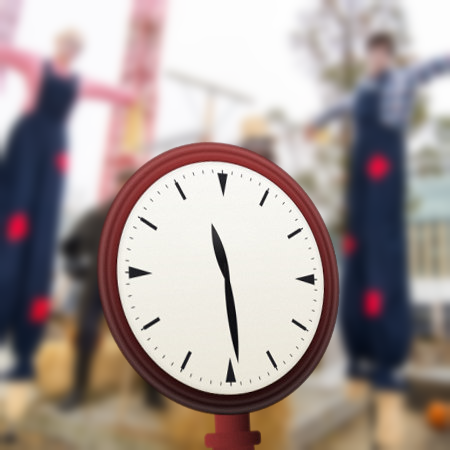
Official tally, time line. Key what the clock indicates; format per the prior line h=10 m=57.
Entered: h=11 m=29
